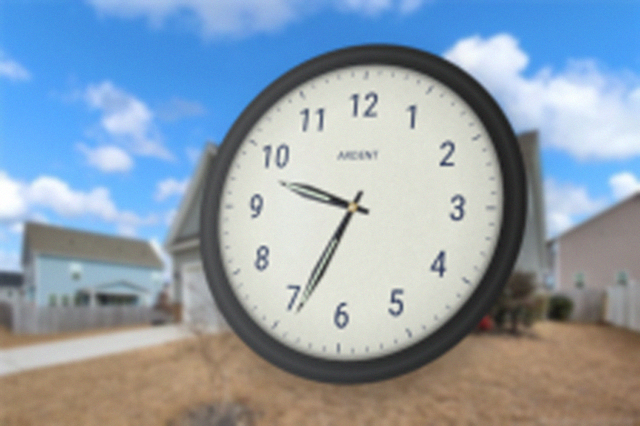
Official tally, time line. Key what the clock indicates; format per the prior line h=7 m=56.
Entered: h=9 m=34
